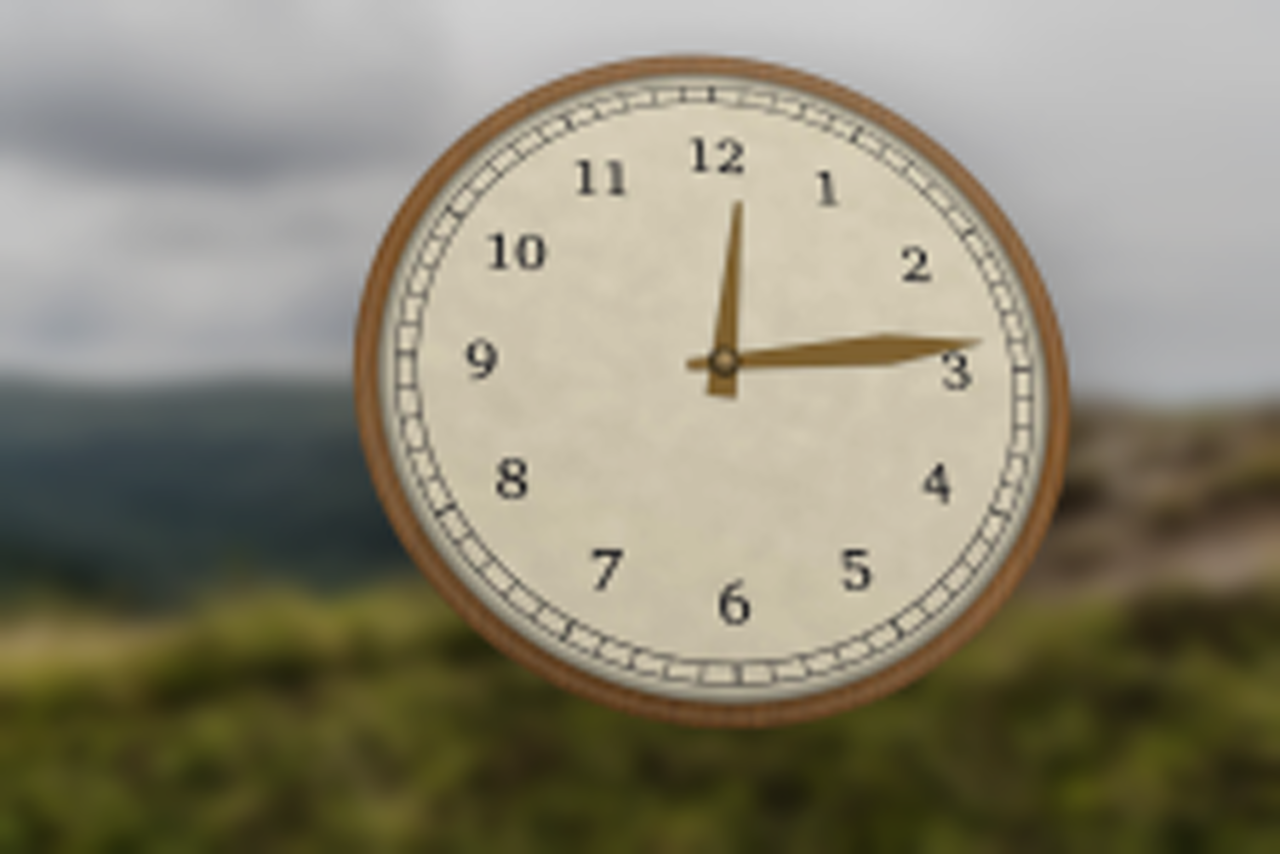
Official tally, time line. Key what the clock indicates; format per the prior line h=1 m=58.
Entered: h=12 m=14
